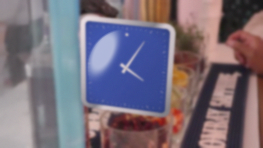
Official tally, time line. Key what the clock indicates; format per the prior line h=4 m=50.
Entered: h=4 m=5
